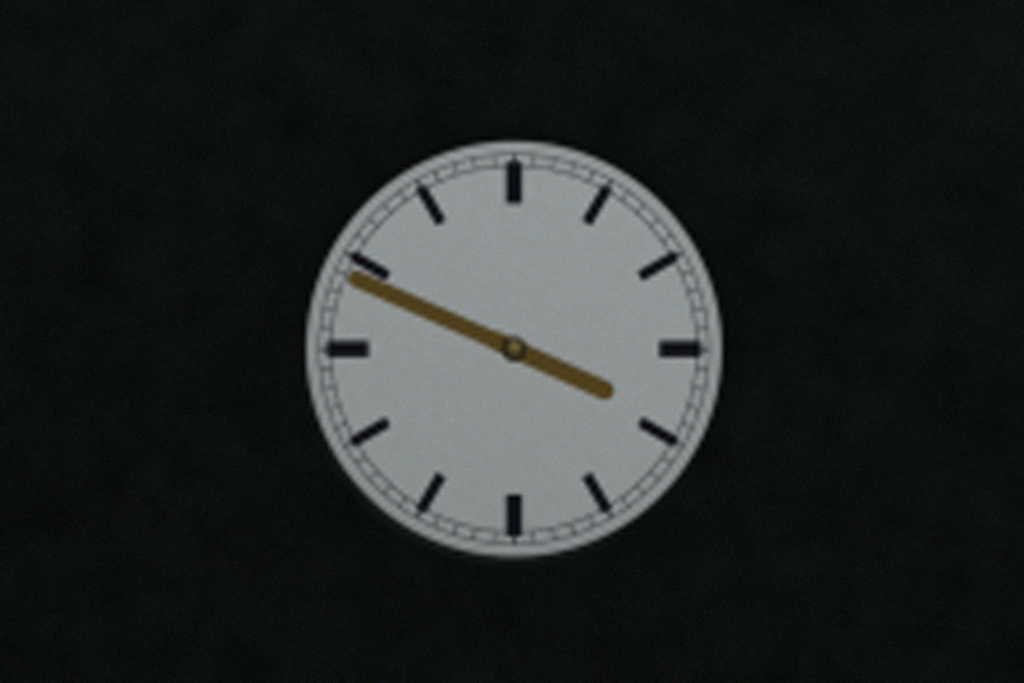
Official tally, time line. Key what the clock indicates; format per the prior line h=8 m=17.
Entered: h=3 m=49
